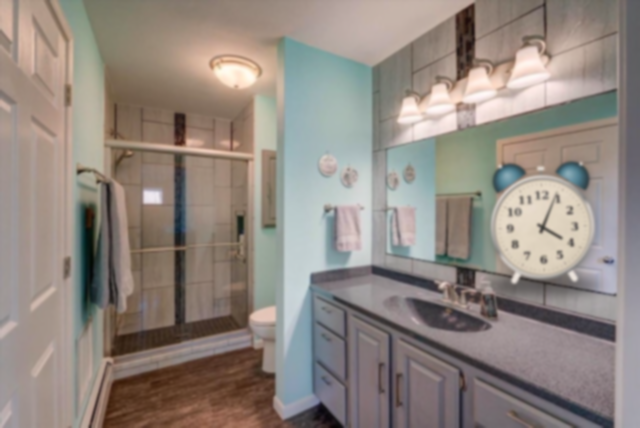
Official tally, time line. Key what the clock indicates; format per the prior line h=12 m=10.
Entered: h=4 m=4
